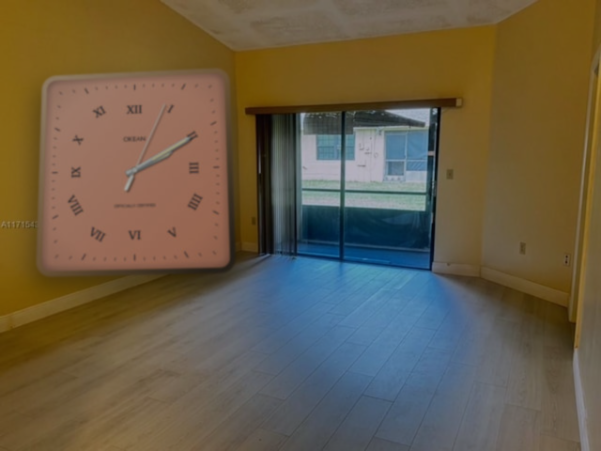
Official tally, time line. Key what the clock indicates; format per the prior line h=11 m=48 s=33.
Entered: h=2 m=10 s=4
